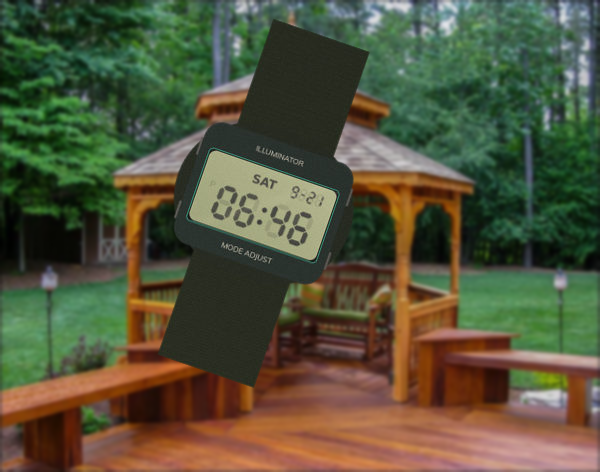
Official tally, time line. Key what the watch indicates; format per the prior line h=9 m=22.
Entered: h=6 m=46
